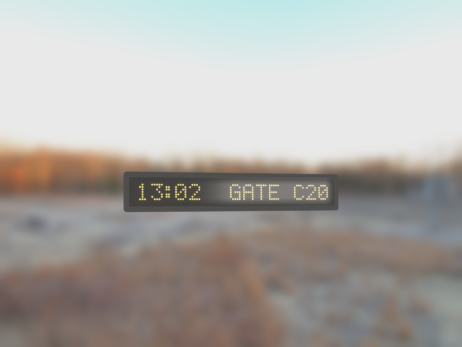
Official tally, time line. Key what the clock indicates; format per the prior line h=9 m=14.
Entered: h=13 m=2
